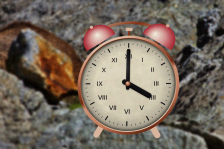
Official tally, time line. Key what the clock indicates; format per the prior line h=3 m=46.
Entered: h=4 m=0
